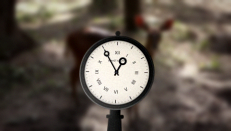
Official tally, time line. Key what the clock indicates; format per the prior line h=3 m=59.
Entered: h=12 m=55
